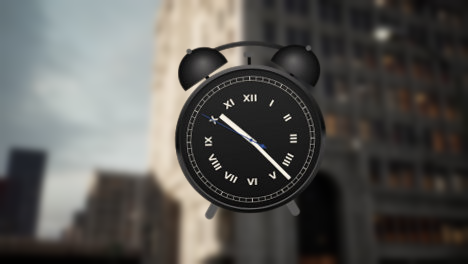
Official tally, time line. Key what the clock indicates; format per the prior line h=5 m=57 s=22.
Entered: h=10 m=22 s=50
